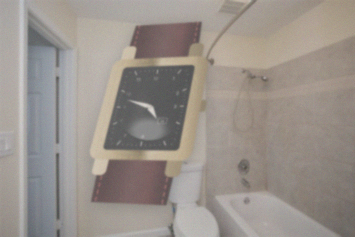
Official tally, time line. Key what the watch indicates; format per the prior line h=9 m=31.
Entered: h=4 m=48
